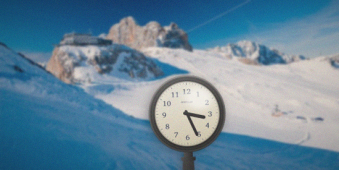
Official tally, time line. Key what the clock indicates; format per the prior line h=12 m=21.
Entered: h=3 m=26
